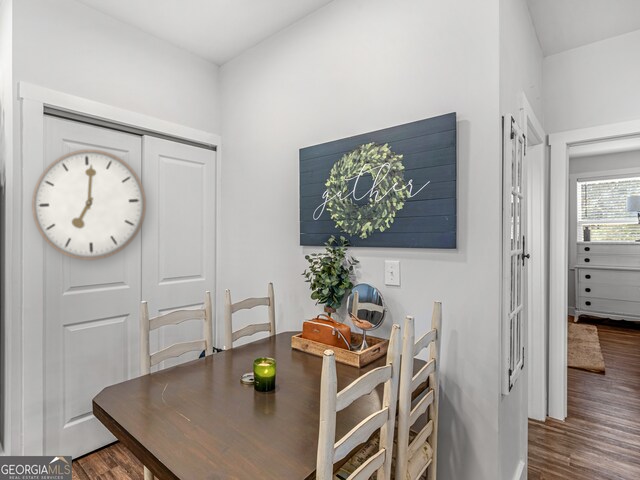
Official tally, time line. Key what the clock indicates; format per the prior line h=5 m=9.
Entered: h=7 m=1
